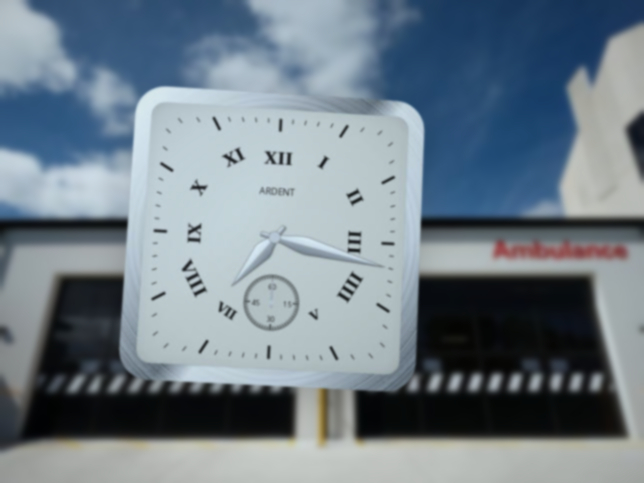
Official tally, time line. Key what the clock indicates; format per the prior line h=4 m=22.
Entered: h=7 m=17
